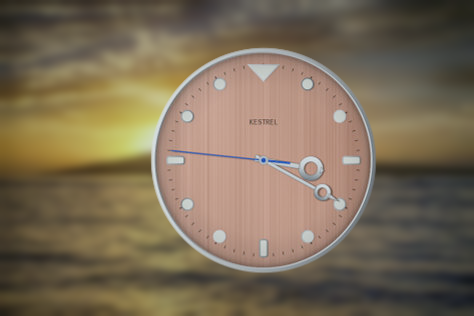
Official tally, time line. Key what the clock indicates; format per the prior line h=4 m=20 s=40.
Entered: h=3 m=19 s=46
